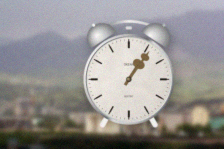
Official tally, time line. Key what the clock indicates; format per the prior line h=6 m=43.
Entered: h=1 m=6
